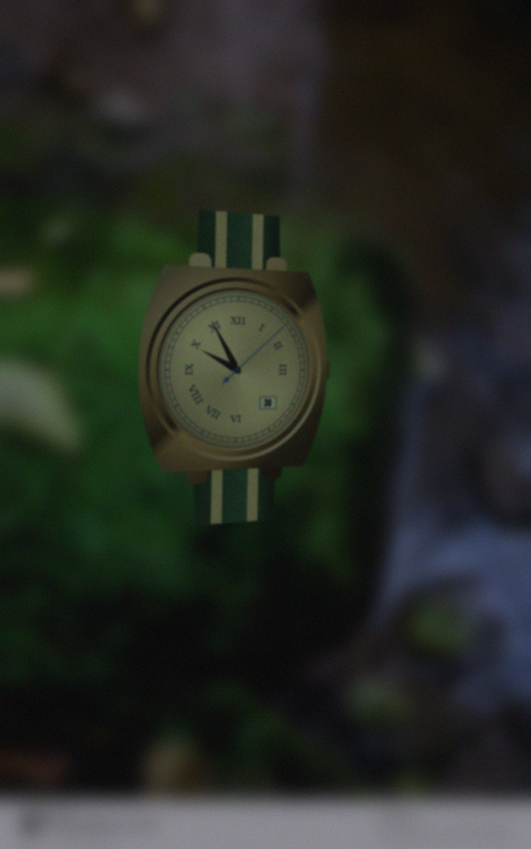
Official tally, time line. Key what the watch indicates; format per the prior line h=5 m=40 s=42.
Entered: h=9 m=55 s=8
